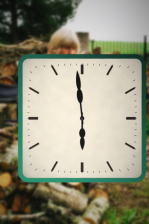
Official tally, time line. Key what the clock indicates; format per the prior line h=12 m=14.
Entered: h=5 m=59
